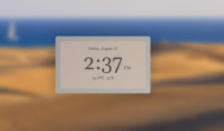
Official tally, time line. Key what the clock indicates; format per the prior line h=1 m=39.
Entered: h=2 m=37
